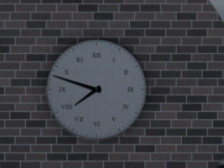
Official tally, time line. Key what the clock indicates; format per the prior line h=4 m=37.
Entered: h=7 m=48
